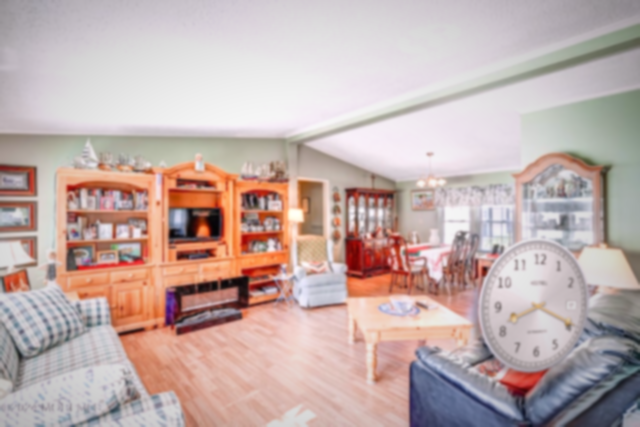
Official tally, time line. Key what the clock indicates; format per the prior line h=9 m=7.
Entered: h=8 m=19
